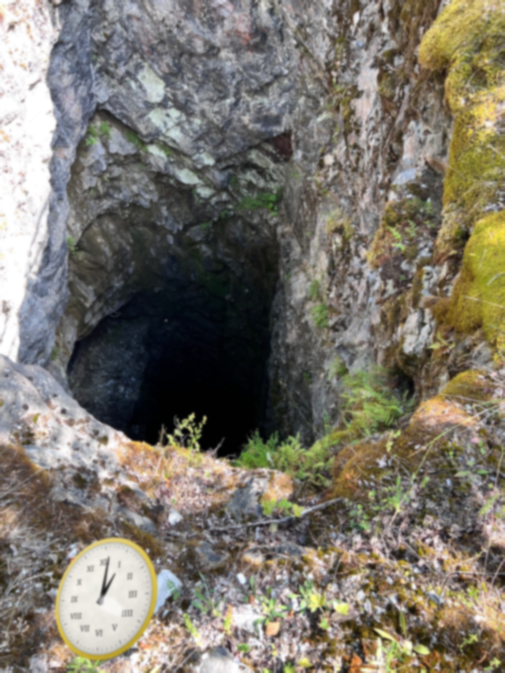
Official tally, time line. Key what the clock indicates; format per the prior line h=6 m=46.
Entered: h=1 m=1
